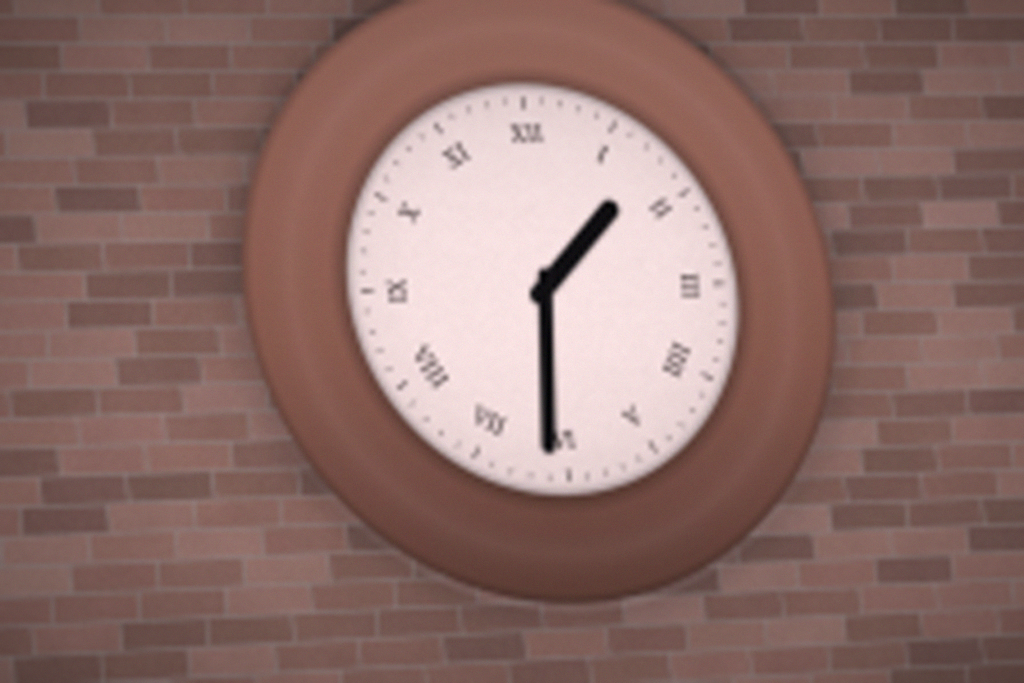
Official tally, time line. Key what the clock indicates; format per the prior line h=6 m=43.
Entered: h=1 m=31
